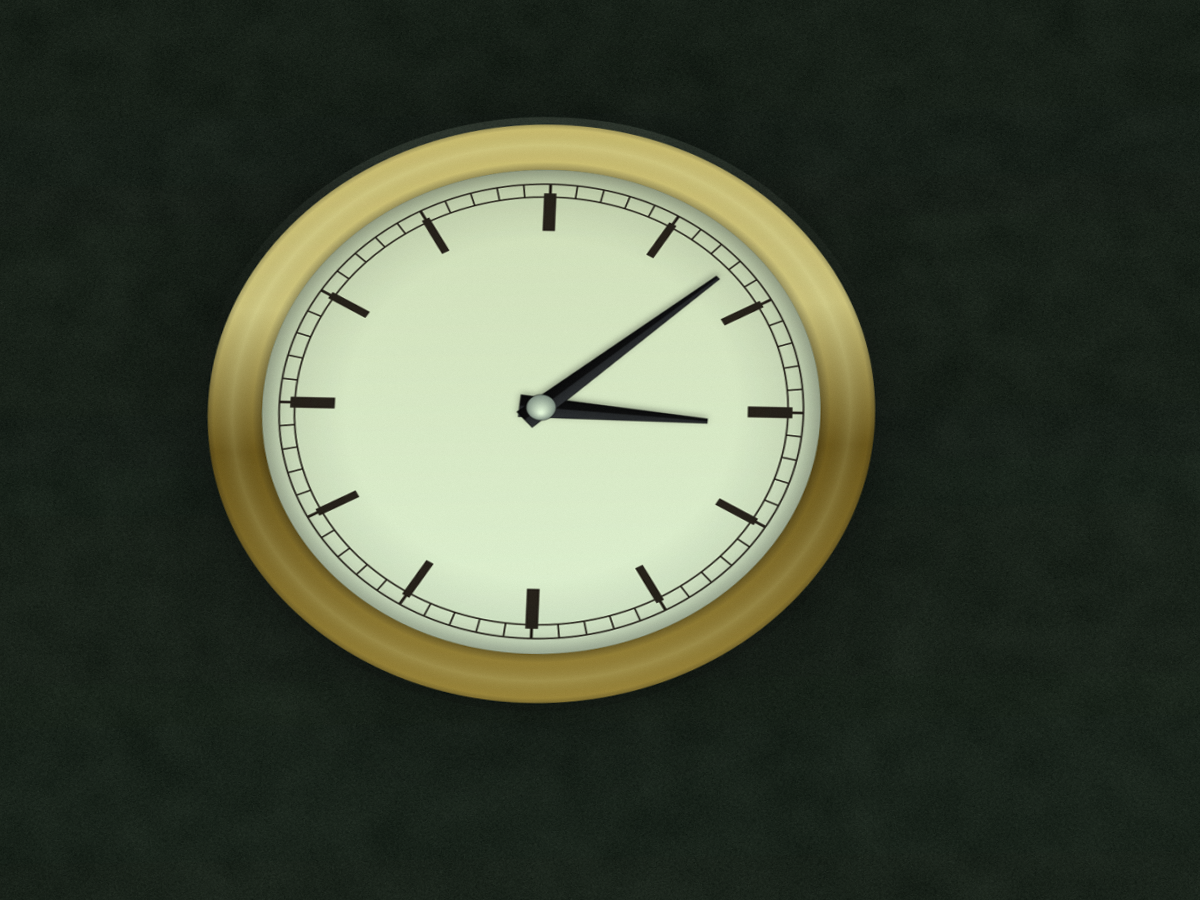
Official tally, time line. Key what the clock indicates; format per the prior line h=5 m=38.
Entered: h=3 m=8
